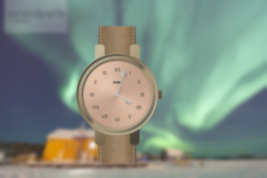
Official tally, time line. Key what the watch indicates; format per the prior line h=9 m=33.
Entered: h=4 m=3
